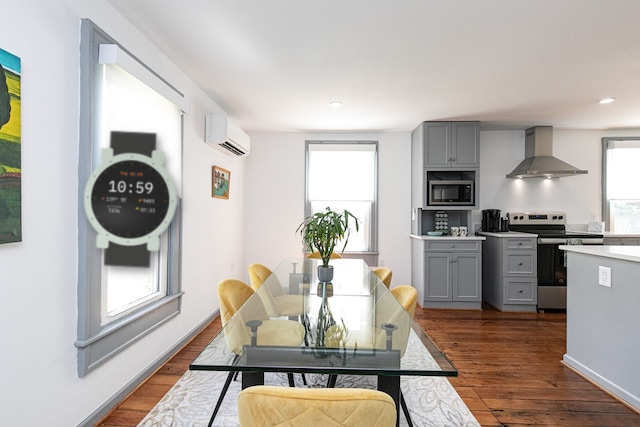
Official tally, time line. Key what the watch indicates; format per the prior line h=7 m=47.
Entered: h=10 m=59
